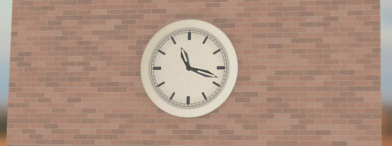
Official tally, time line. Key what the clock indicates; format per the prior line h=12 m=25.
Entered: h=11 m=18
